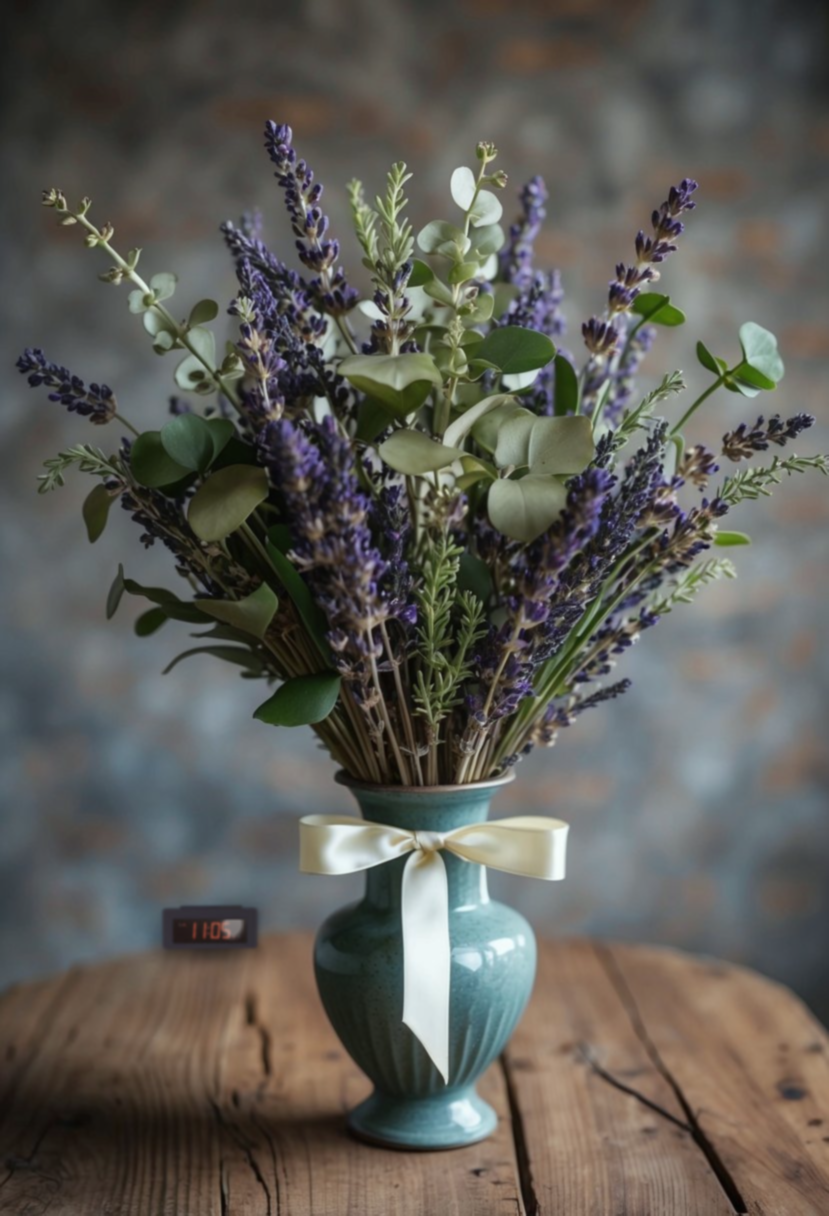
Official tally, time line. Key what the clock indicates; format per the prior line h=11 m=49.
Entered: h=11 m=5
